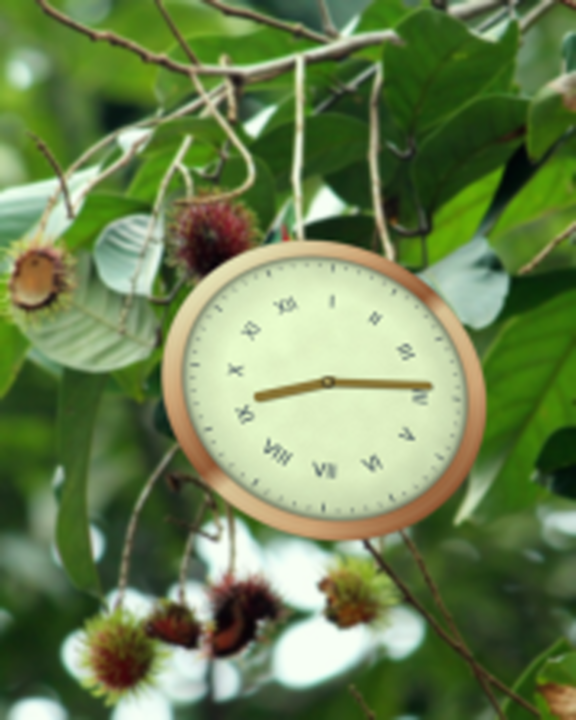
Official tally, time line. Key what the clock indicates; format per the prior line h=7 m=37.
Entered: h=9 m=19
